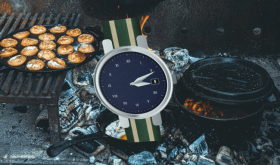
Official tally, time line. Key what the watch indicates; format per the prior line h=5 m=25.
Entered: h=3 m=11
